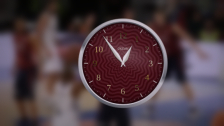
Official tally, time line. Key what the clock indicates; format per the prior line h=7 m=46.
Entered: h=12 m=54
